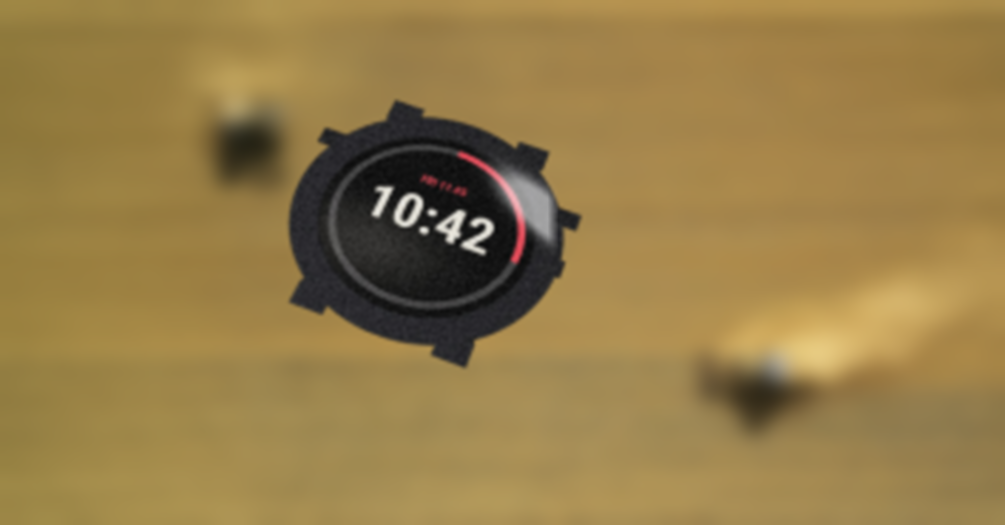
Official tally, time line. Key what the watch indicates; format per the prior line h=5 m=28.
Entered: h=10 m=42
